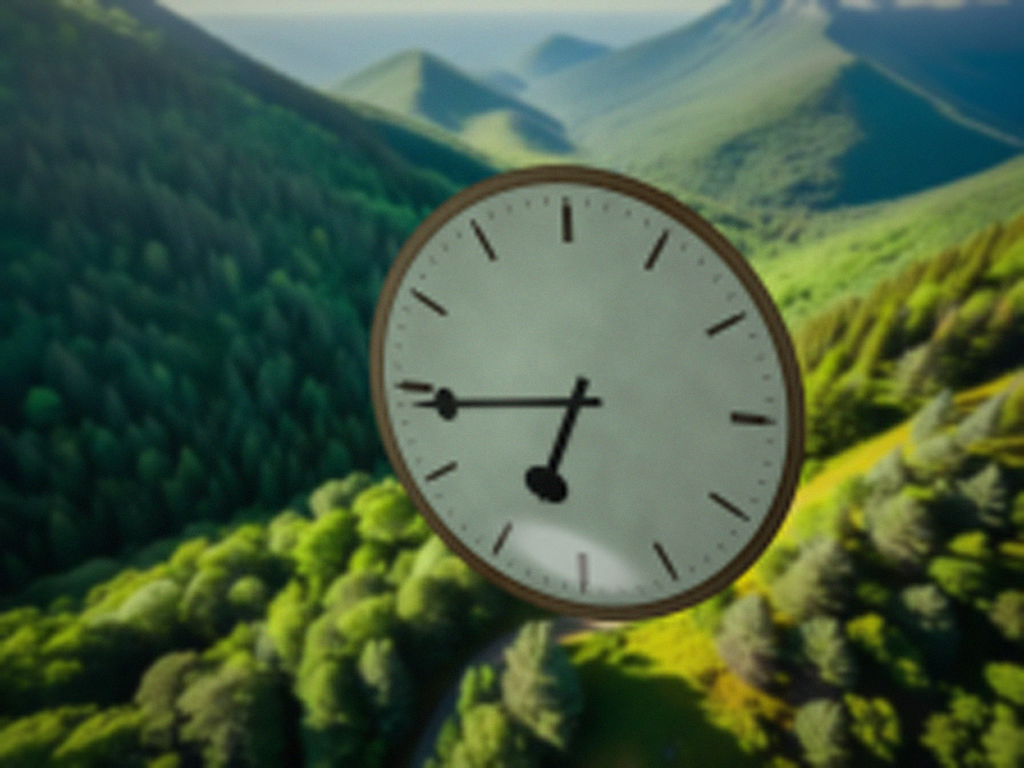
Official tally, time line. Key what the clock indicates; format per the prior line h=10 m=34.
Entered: h=6 m=44
